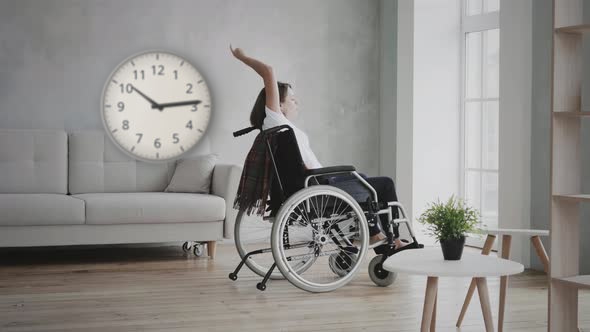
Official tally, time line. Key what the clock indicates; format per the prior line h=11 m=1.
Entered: h=10 m=14
